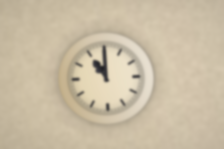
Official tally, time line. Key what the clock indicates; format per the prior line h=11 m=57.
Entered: h=11 m=0
